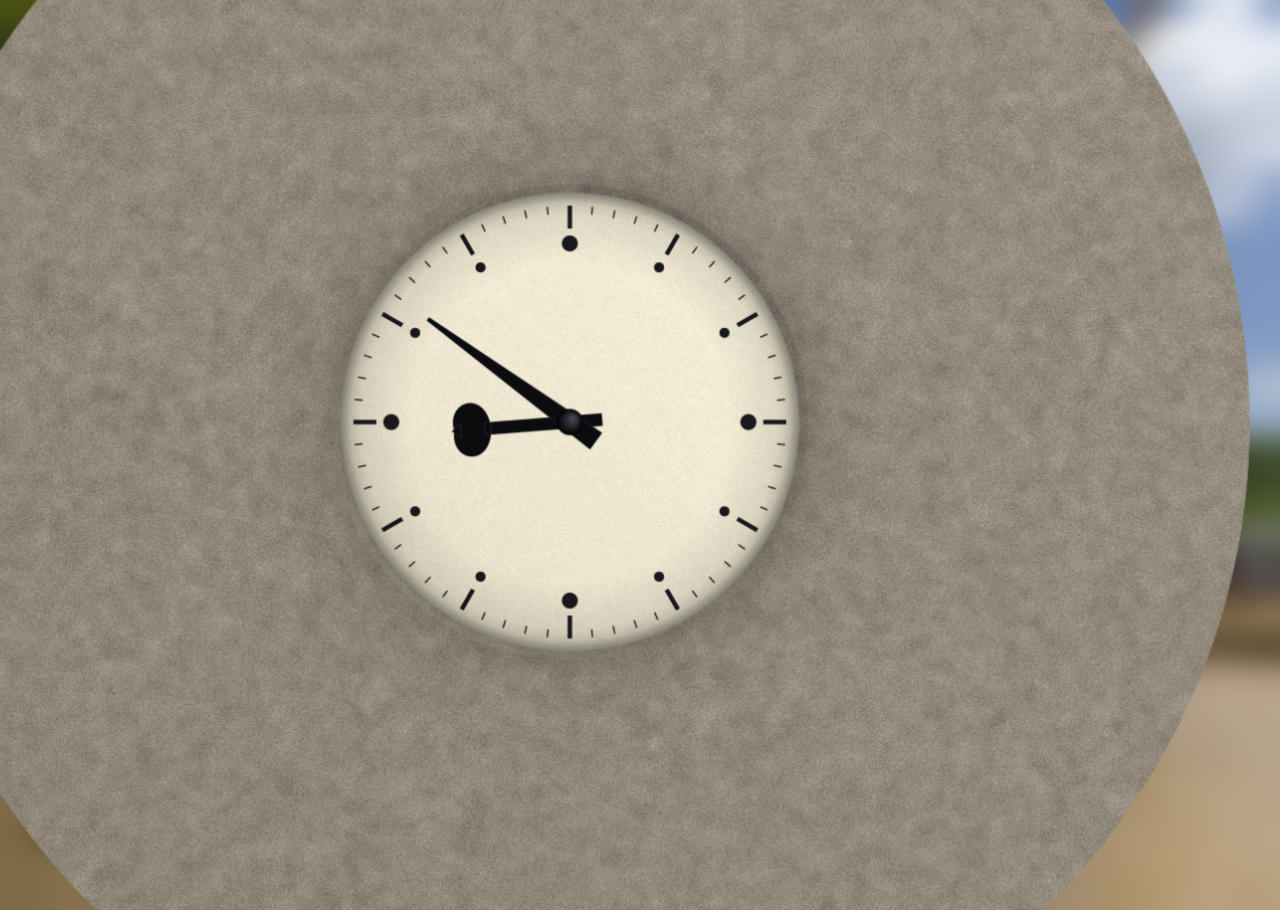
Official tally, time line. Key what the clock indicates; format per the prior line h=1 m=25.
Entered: h=8 m=51
